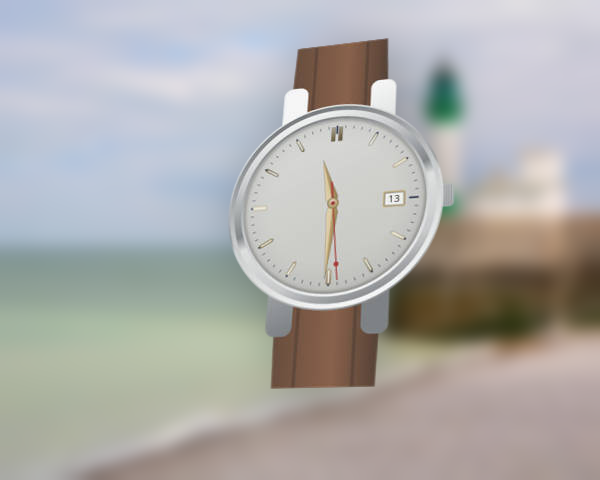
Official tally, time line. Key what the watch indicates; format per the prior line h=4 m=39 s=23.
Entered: h=11 m=30 s=29
